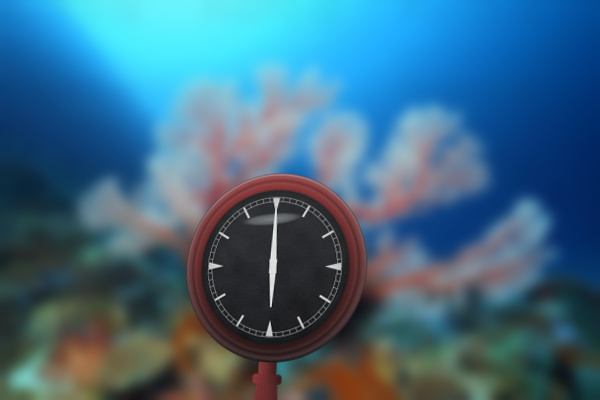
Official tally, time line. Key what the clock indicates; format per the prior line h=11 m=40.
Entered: h=6 m=0
